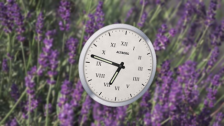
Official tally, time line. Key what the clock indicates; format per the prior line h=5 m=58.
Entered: h=6 m=47
